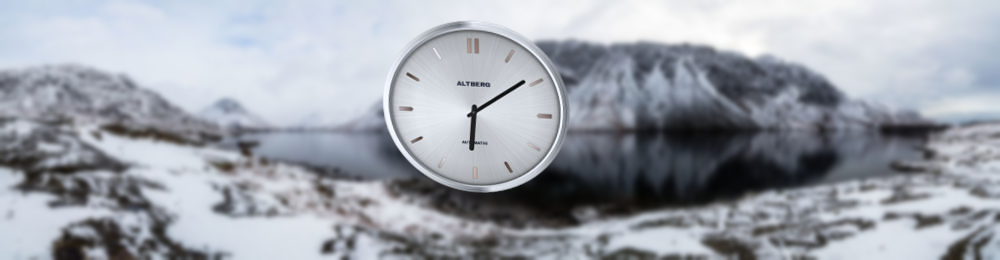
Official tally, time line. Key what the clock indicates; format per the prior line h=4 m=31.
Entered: h=6 m=9
